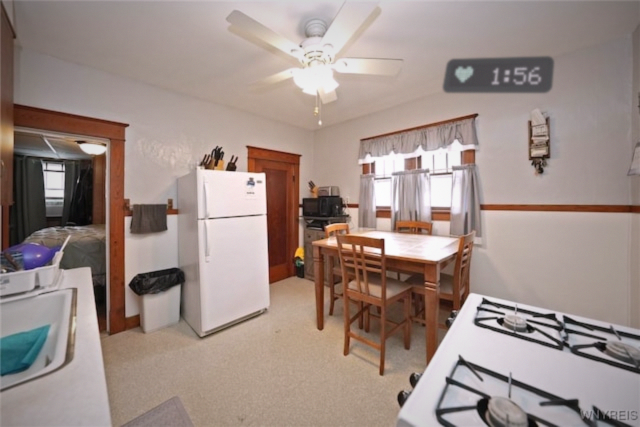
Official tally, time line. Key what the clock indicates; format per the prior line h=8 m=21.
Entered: h=1 m=56
